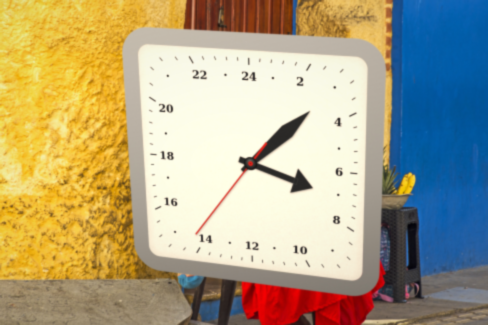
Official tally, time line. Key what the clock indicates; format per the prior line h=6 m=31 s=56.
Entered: h=7 m=7 s=36
